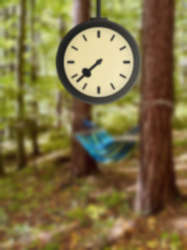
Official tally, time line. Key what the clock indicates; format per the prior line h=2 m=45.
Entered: h=7 m=38
